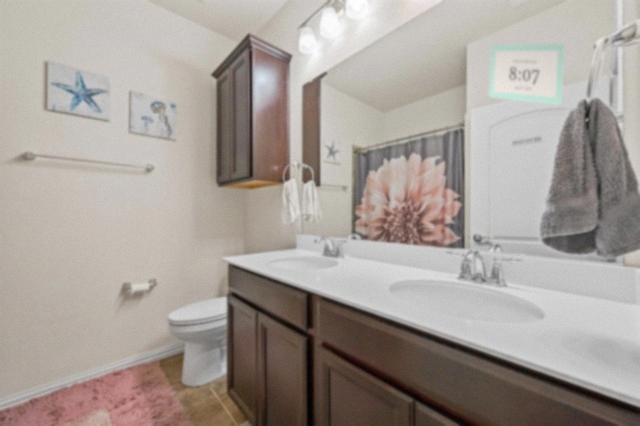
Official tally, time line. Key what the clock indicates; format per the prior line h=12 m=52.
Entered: h=8 m=7
